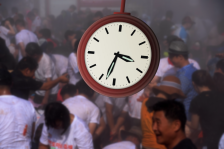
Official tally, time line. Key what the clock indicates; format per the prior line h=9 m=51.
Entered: h=3 m=33
